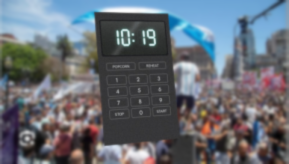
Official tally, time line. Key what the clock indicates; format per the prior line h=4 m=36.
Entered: h=10 m=19
